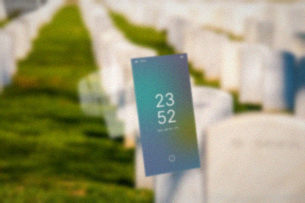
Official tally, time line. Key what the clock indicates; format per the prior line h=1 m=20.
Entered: h=23 m=52
